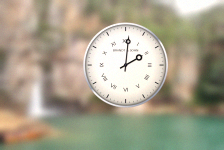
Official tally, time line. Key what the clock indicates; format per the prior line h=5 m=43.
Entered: h=2 m=1
